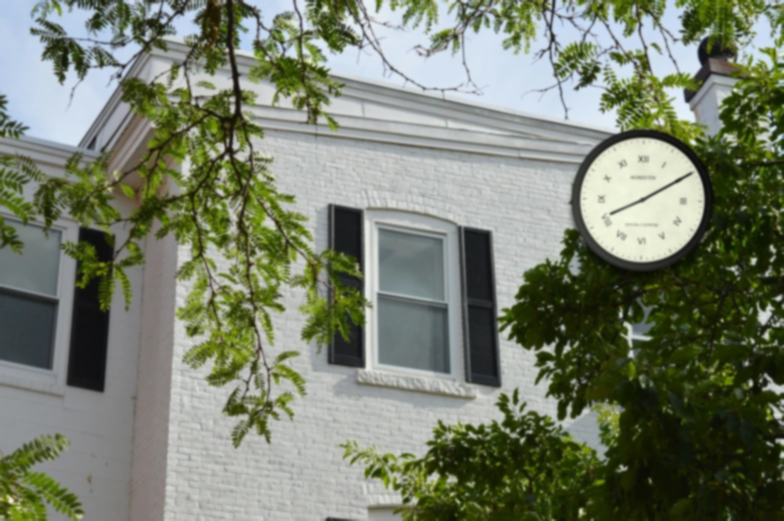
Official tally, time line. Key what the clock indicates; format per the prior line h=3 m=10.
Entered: h=8 m=10
